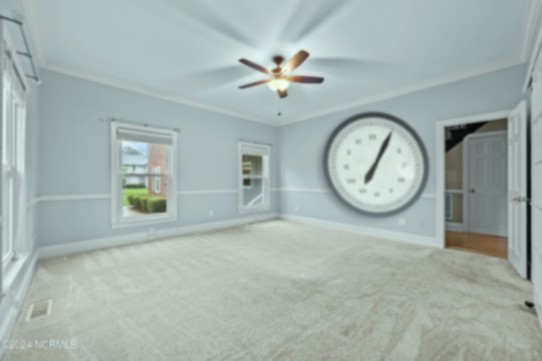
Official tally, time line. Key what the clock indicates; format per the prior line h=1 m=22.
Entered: h=7 m=5
